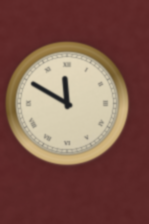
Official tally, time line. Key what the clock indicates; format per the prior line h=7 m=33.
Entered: h=11 m=50
